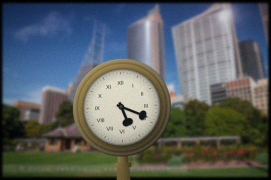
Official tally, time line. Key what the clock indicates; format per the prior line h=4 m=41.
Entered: h=5 m=19
